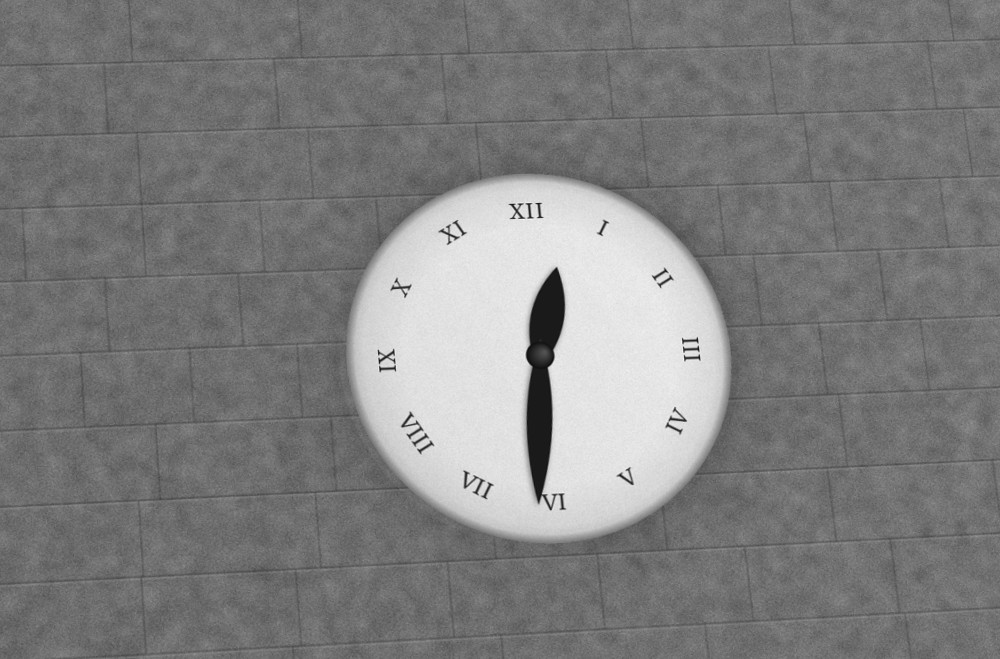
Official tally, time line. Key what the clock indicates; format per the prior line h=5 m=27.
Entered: h=12 m=31
